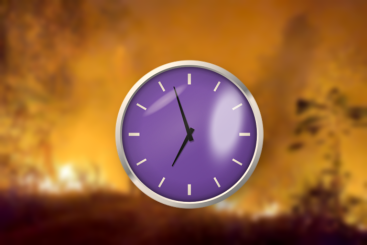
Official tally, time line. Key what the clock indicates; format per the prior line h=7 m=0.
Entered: h=6 m=57
